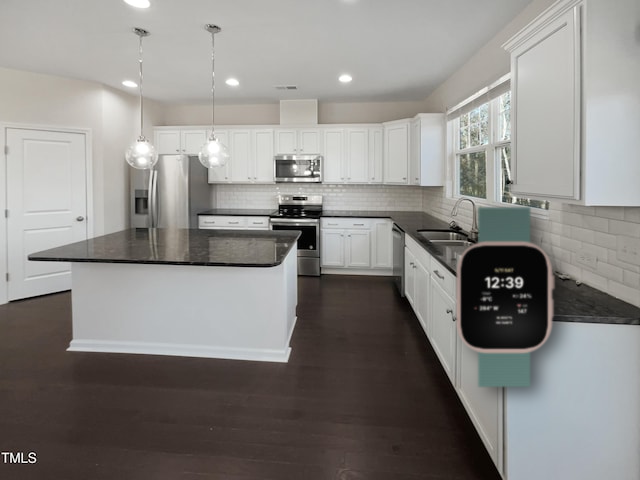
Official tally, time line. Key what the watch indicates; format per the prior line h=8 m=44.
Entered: h=12 m=39
